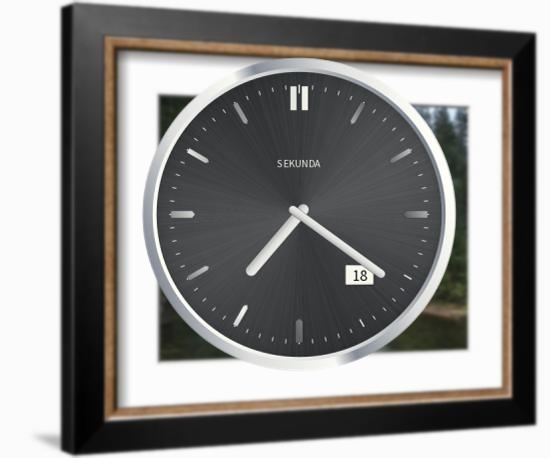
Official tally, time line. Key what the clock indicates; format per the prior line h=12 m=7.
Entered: h=7 m=21
